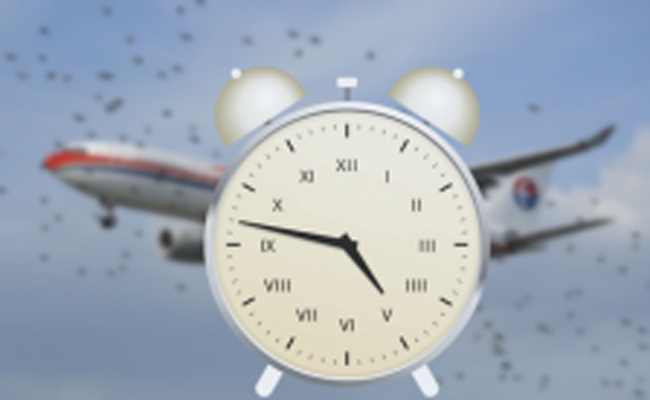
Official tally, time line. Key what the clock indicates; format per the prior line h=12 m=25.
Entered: h=4 m=47
